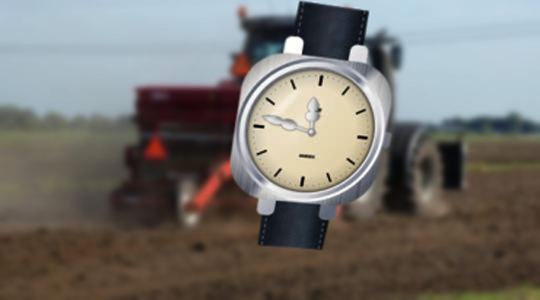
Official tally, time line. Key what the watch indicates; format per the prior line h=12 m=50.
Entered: h=11 m=47
